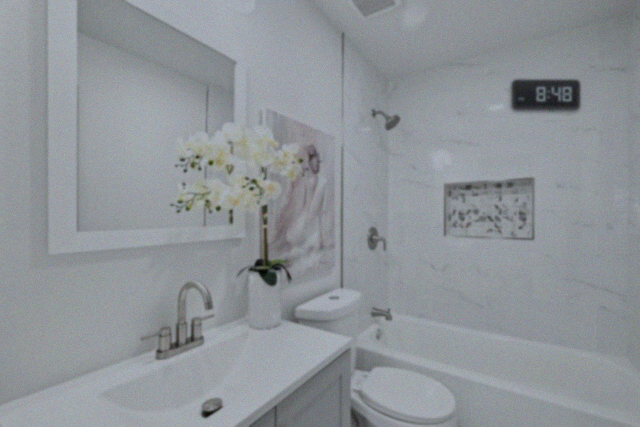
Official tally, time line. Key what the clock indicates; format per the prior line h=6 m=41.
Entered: h=8 m=48
